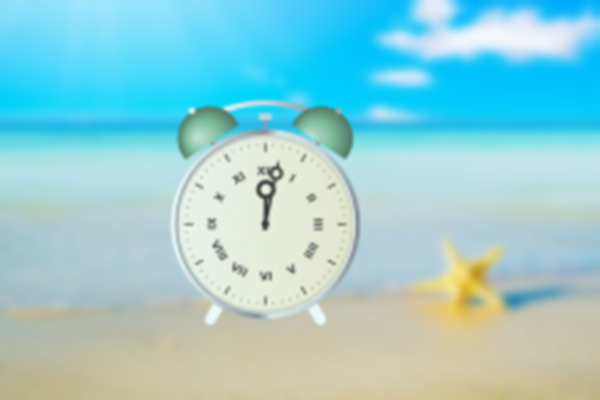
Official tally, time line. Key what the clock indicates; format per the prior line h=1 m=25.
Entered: h=12 m=2
